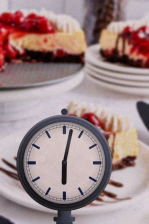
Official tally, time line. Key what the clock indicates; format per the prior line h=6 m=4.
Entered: h=6 m=2
